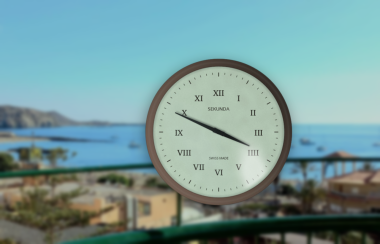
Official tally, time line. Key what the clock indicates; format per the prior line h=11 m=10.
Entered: h=3 m=49
